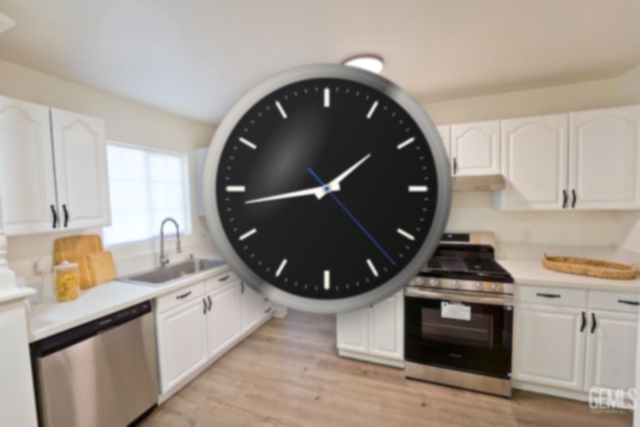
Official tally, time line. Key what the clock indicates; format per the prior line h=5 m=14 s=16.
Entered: h=1 m=43 s=23
